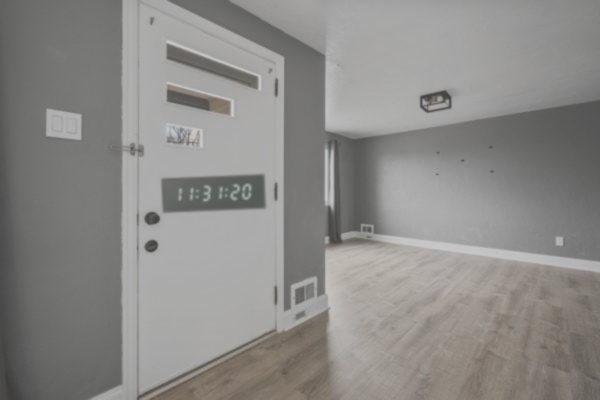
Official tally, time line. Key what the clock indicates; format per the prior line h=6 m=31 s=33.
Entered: h=11 m=31 s=20
